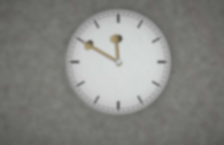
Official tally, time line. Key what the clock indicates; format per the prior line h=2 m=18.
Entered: h=11 m=50
